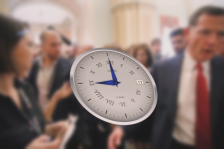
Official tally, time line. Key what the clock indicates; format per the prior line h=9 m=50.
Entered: h=9 m=0
